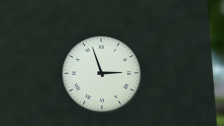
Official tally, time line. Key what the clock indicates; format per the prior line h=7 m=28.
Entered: h=2 m=57
